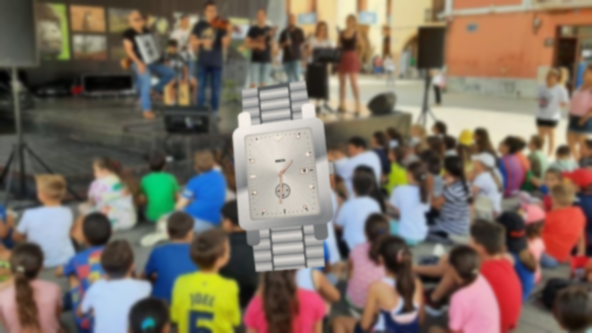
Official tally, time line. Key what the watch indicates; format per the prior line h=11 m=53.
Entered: h=1 m=31
